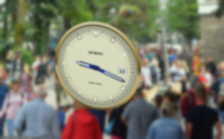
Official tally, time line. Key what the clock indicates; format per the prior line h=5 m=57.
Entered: h=9 m=18
